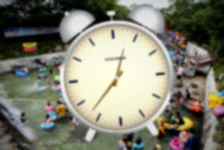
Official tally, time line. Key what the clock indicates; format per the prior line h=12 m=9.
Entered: h=12 m=37
